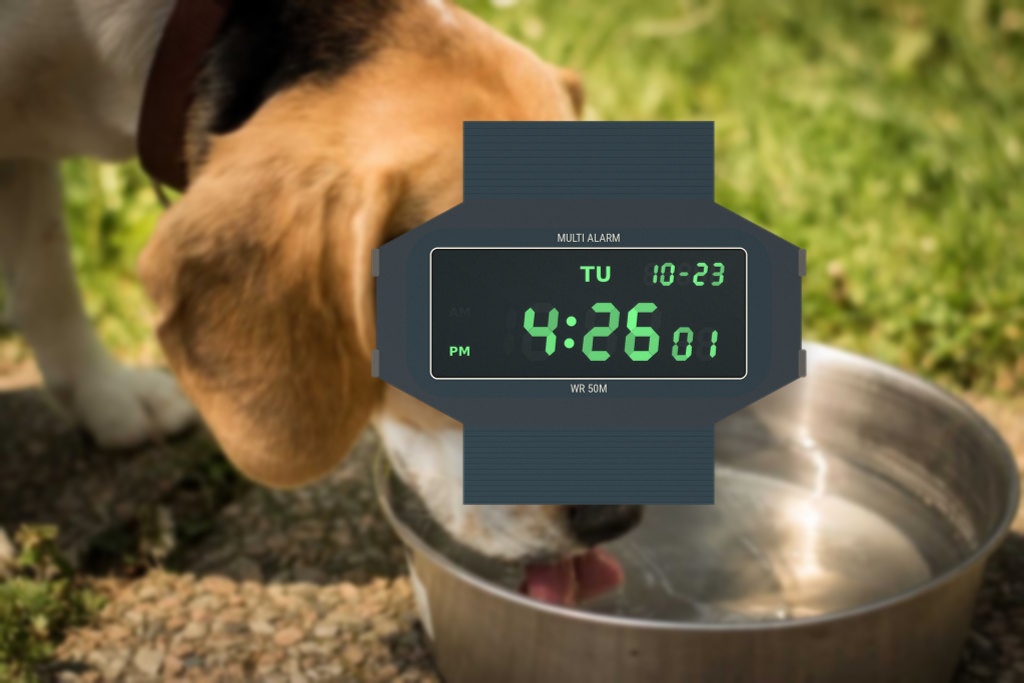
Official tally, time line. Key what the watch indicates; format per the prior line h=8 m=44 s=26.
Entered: h=4 m=26 s=1
